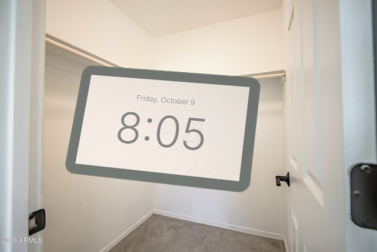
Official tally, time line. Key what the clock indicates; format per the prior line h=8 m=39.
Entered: h=8 m=5
